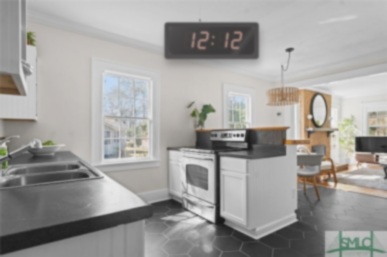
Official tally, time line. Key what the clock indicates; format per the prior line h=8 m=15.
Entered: h=12 m=12
